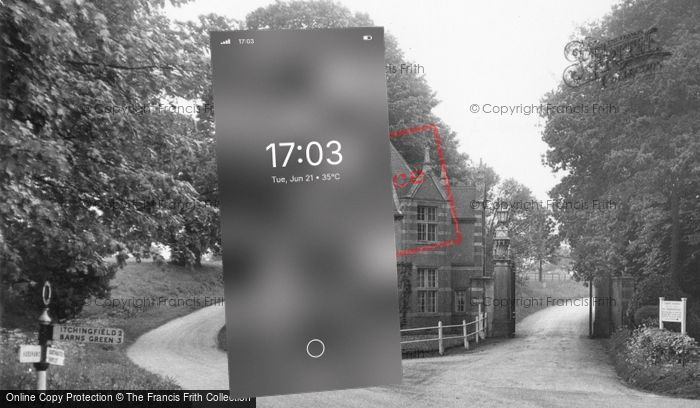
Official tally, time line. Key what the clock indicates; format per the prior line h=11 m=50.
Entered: h=17 m=3
